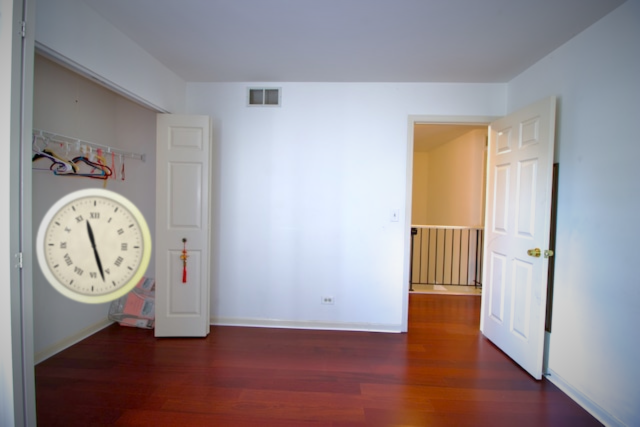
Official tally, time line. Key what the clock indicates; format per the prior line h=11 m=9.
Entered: h=11 m=27
